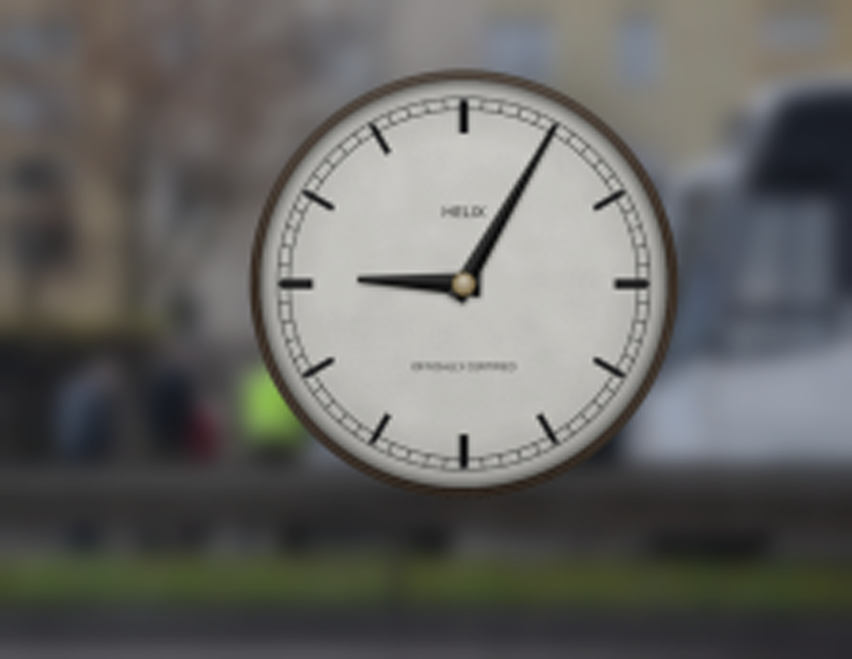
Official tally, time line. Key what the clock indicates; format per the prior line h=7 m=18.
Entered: h=9 m=5
